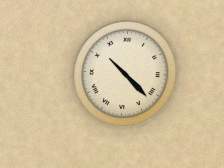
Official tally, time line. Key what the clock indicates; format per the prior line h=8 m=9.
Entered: h=10 m=22
